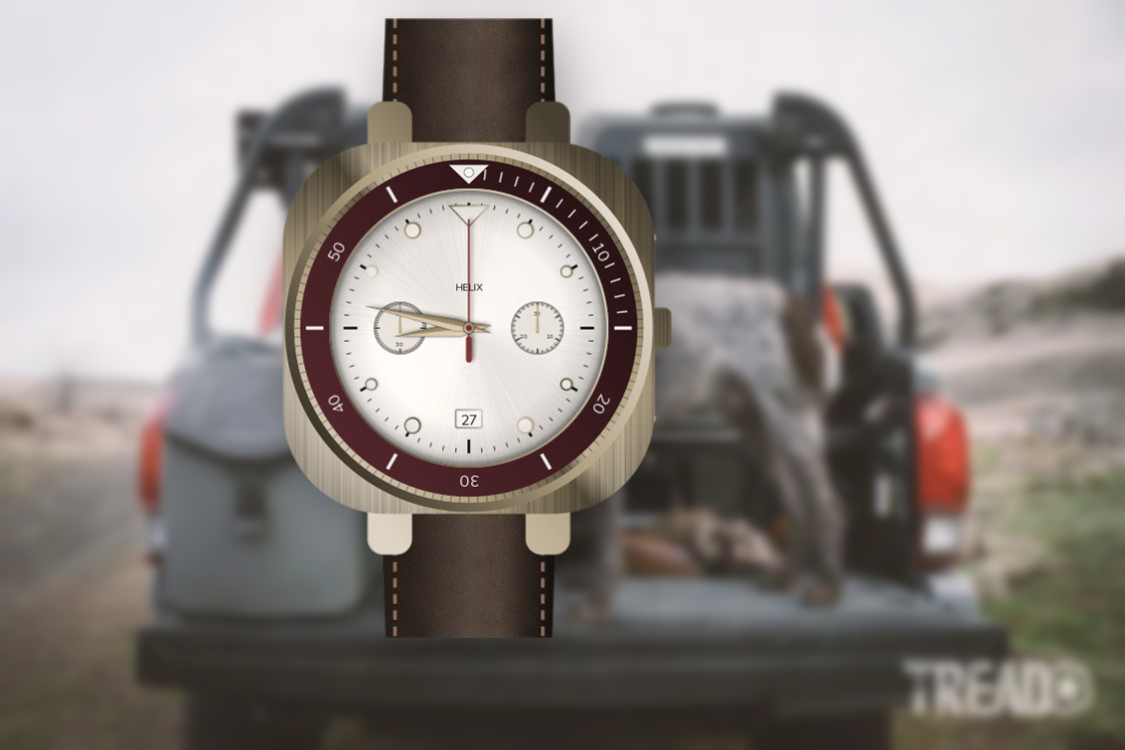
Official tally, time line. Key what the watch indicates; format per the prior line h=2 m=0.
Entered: h=8 m=47
